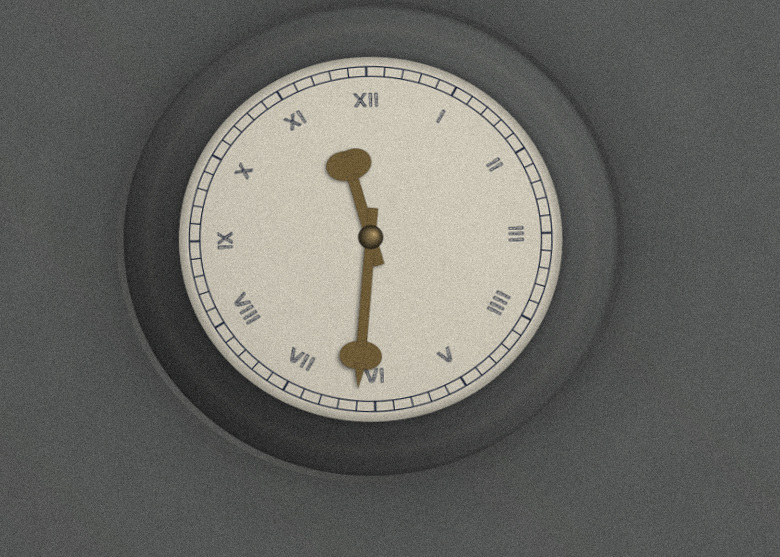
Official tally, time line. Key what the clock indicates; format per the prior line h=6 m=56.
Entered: h=11 m=31
